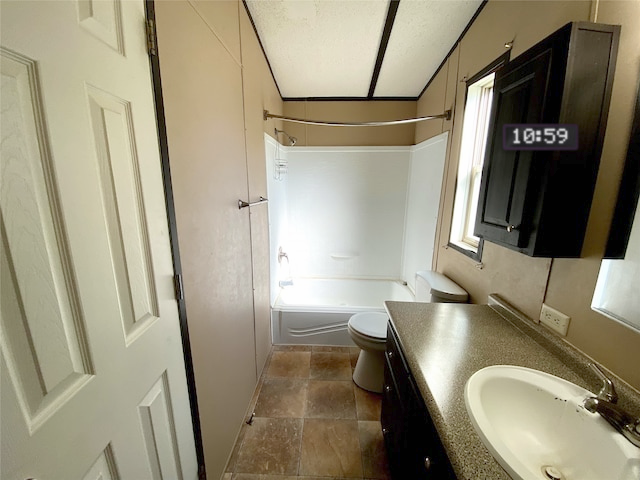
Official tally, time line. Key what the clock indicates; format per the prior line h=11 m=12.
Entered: h=10 m=59
